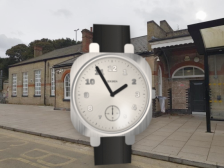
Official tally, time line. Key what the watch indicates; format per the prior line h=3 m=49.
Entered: h=1 m=55
